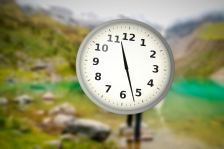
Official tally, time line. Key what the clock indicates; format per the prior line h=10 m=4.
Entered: h=11 m=27
